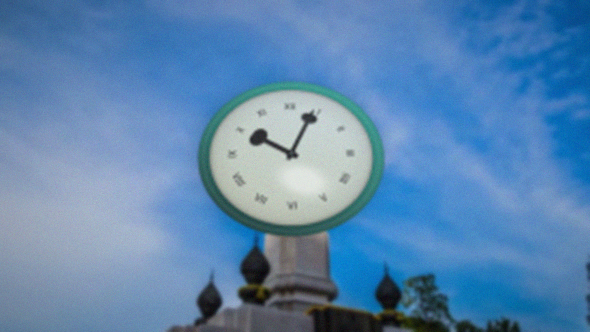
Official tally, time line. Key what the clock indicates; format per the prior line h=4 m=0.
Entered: h=10 m=4
